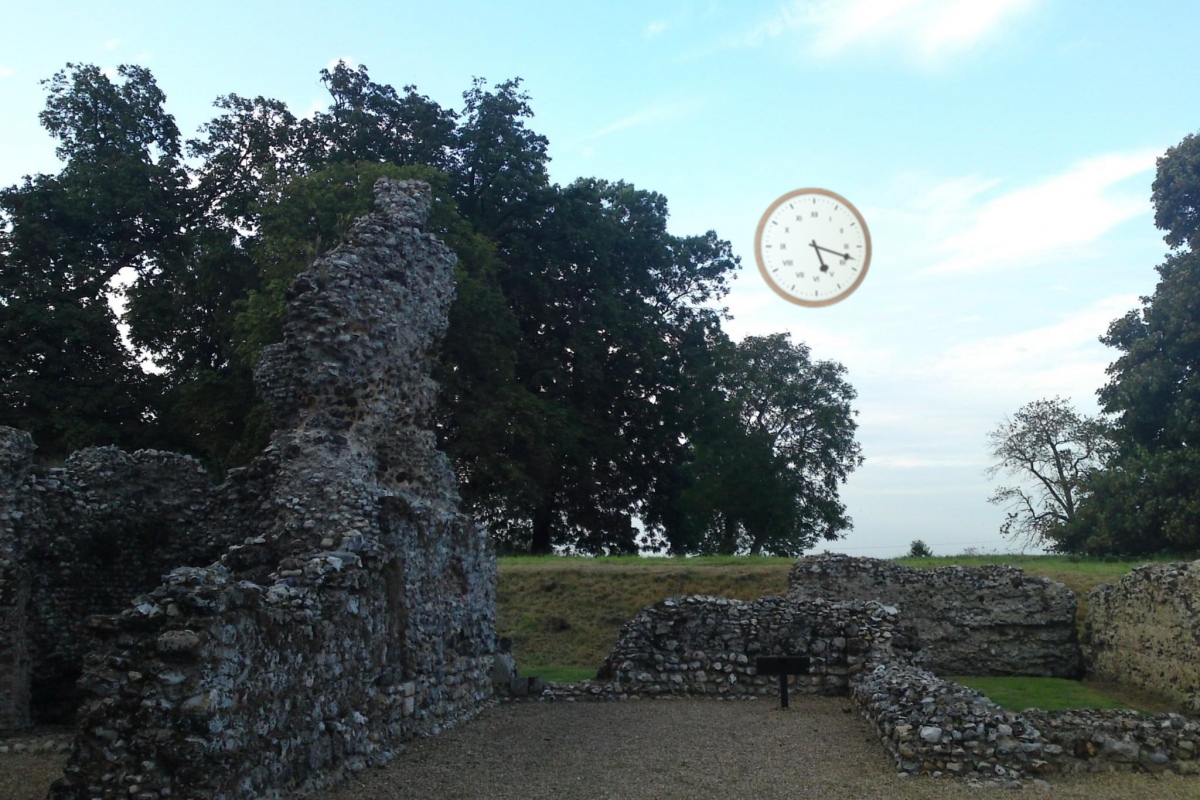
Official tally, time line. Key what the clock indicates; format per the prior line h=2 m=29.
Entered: h=5 m=18
